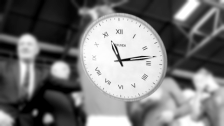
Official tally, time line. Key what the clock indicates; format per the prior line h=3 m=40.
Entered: h=11 m=13
